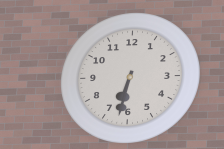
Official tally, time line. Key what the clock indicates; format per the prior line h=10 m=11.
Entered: h=6 m=32
